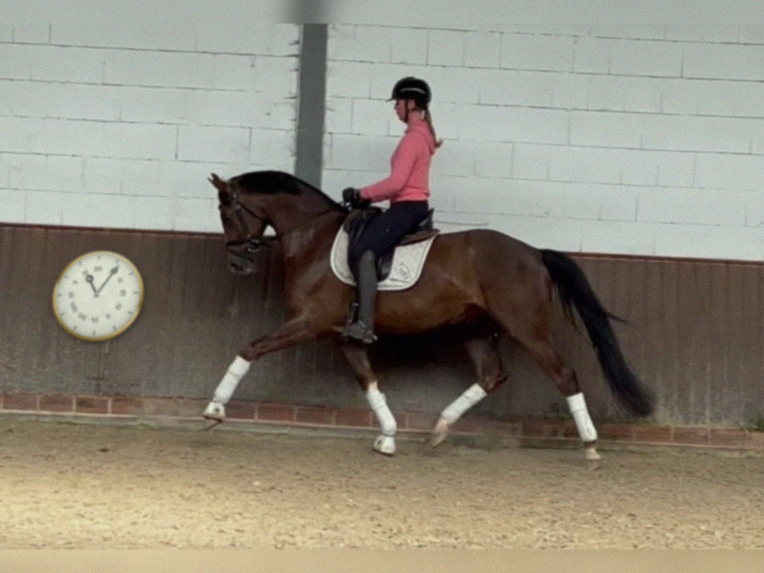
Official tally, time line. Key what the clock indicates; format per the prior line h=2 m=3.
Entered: h=11 m=6
